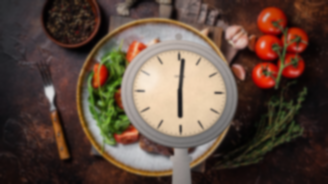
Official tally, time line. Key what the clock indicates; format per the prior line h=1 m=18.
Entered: h=6 m=1
